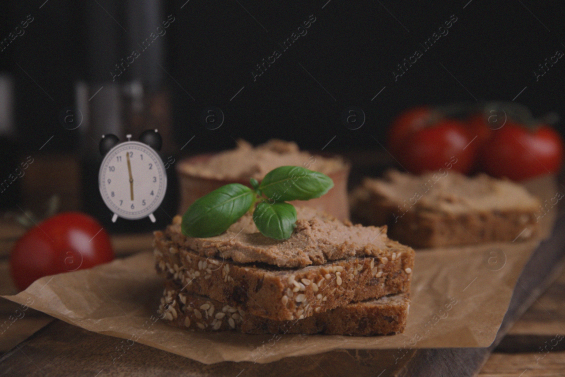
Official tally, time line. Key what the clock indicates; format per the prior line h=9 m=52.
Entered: h=5 m=59
